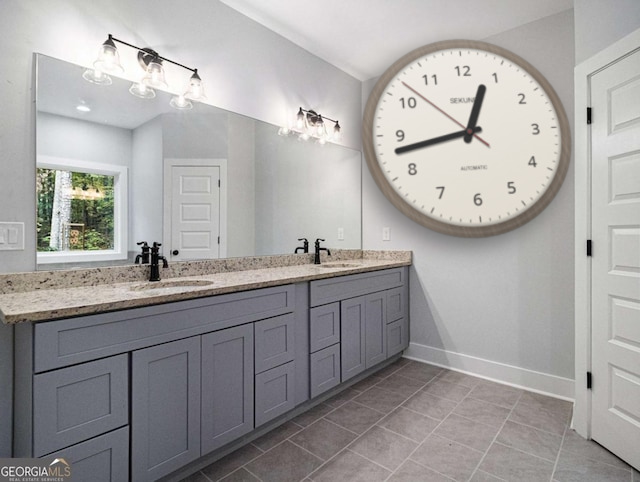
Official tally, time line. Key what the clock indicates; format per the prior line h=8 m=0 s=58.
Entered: h=12 m=42 s=52
